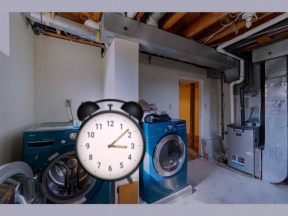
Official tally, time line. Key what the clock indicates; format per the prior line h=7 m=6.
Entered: h=3 m=8
